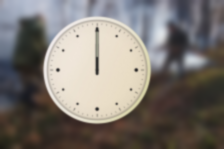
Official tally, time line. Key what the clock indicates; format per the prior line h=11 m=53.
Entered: h=12 m=0
